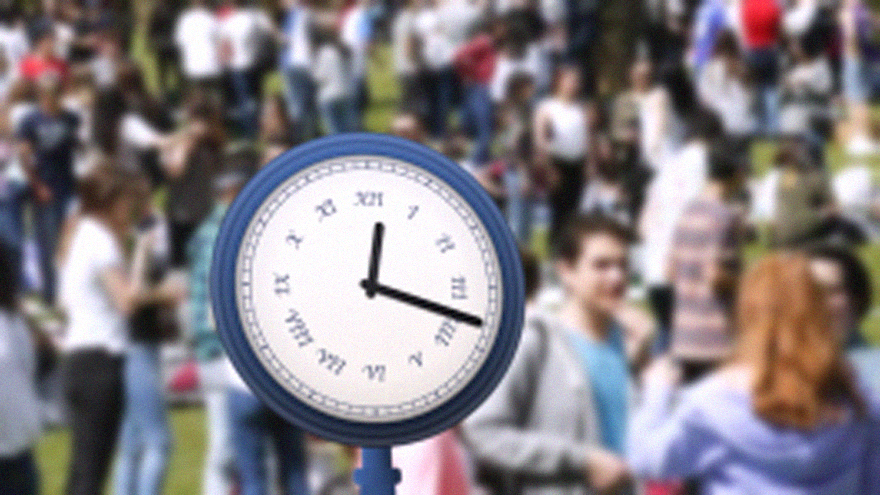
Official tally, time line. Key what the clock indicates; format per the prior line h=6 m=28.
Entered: h=12 m=18
